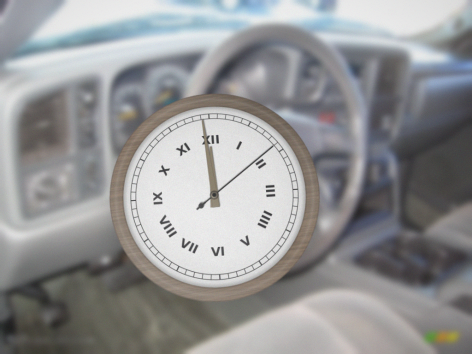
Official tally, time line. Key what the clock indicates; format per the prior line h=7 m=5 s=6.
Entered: h=11 m=59 s=9
